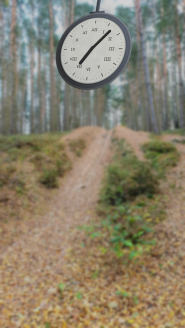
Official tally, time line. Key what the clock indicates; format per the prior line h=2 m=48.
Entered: h=7 m=7
